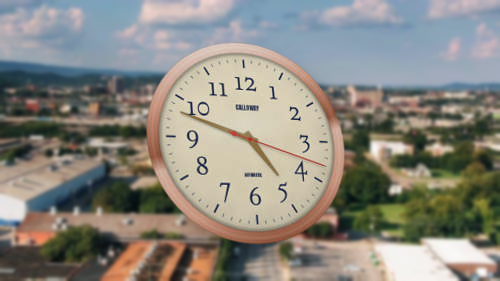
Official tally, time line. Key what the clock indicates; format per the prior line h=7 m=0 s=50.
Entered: h=4 m=48 s=18
